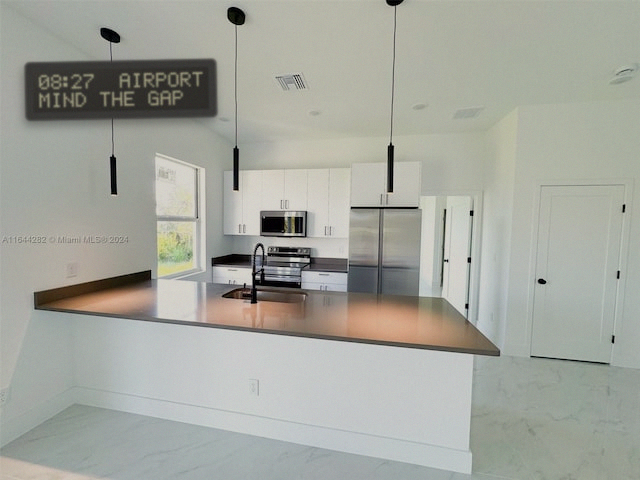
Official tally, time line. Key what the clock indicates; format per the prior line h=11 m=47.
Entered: h=8 m=27
